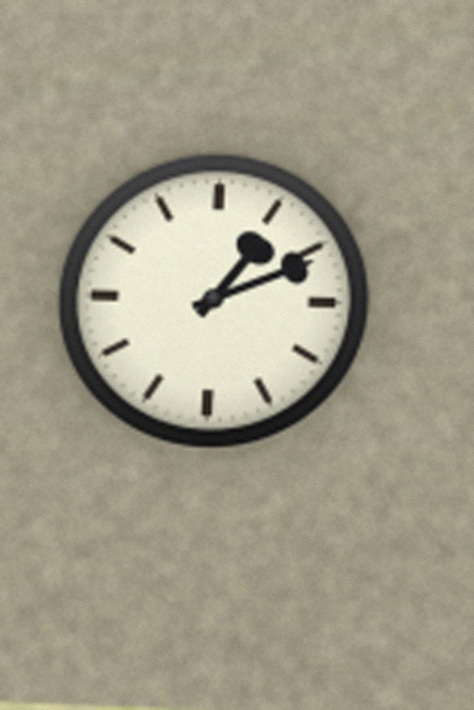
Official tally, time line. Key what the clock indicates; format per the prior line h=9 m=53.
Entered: h=1 m=11
